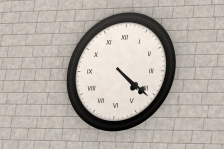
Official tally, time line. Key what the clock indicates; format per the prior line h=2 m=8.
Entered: h=4 m=21
